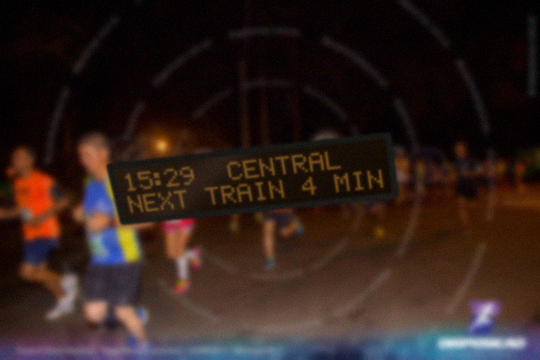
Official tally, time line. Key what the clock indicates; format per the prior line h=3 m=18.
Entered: h=15 m=29
